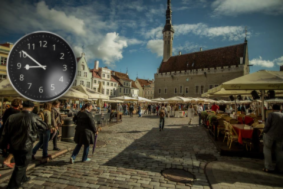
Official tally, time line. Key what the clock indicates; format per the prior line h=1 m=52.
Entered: h=8 m=51
